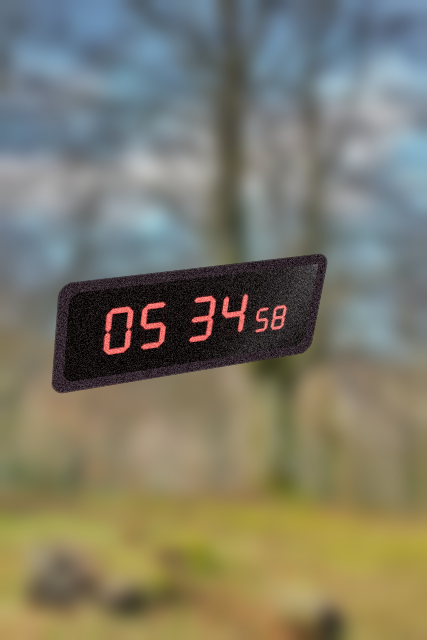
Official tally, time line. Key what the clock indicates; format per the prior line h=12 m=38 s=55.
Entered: h=5 m=34 s=58
